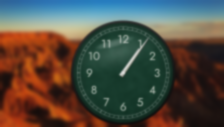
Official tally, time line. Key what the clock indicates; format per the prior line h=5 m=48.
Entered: h=1 m=6
